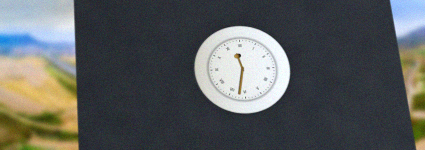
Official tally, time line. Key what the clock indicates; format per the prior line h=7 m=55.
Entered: h=11 m=32
